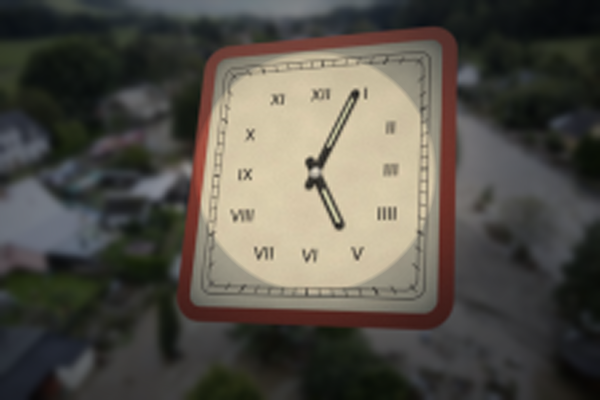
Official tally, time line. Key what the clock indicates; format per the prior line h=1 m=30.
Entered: h=5 m=4
